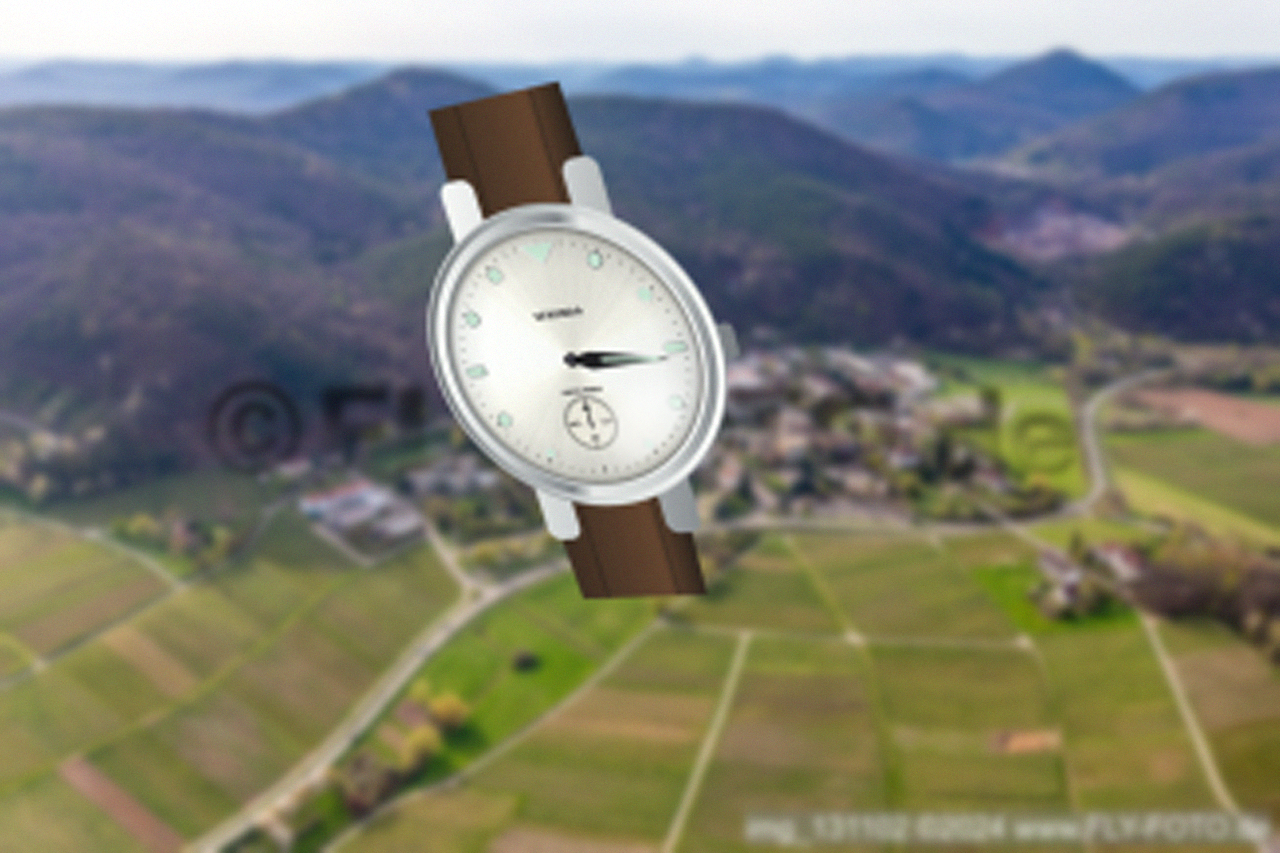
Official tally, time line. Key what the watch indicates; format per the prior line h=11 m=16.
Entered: h=3 m=16
